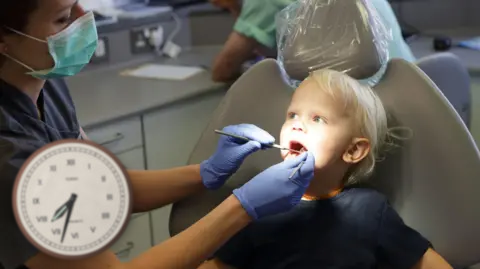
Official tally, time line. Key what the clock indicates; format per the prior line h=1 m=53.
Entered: h=7 m=33
